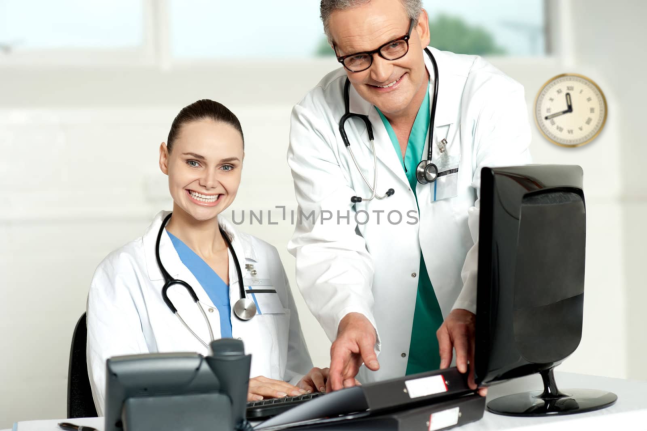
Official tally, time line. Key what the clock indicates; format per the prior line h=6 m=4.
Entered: h=11 m=42
